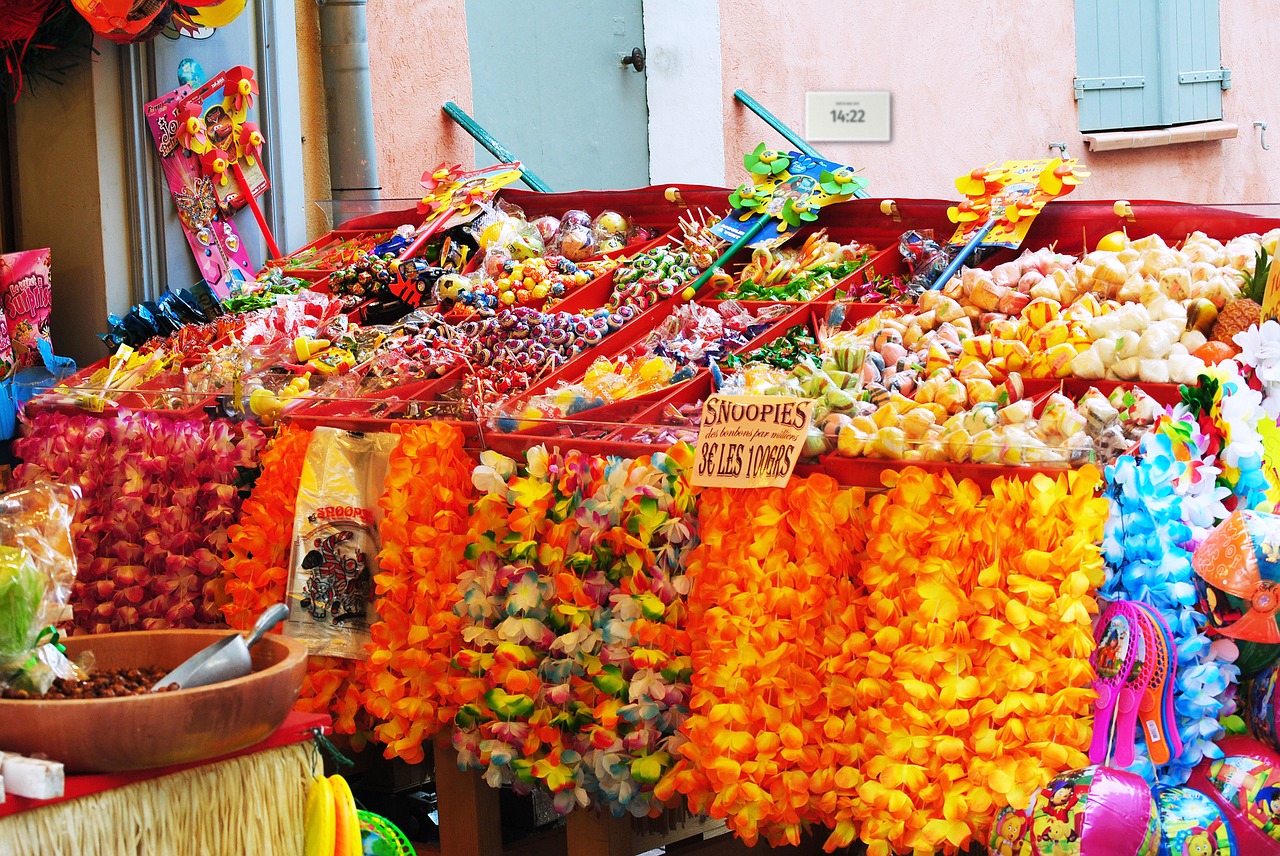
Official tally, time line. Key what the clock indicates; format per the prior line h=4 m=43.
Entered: h=14 m=22
